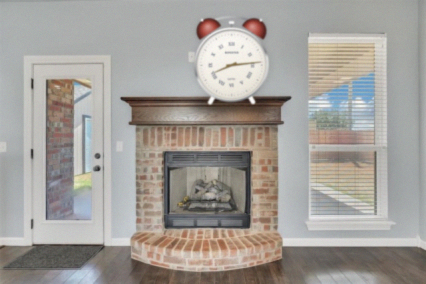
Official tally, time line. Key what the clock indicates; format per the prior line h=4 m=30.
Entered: h=8 m=14
